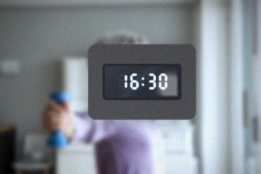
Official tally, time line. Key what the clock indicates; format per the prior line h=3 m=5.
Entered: h=16 m=30
